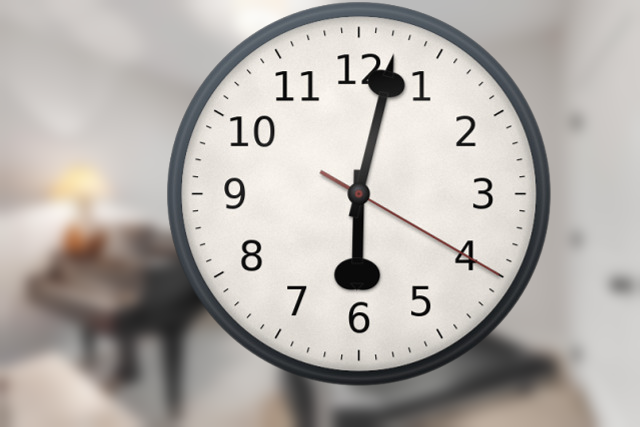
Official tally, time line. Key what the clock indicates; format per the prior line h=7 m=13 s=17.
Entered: h=6 m=2 s=20
